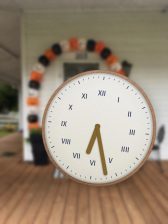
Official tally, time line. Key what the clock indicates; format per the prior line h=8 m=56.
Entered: h=6 m=27
